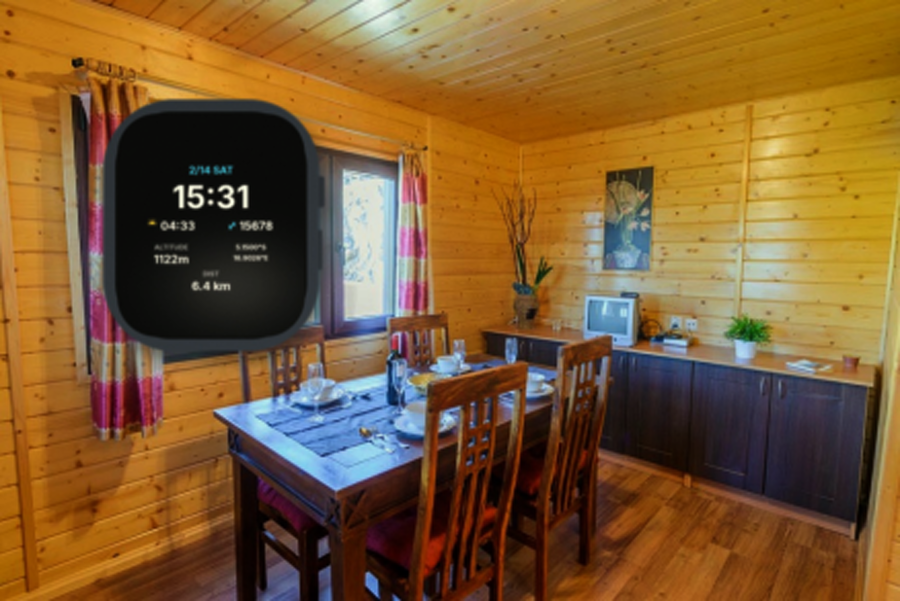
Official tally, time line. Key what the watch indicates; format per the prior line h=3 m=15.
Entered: h=15 m=31
